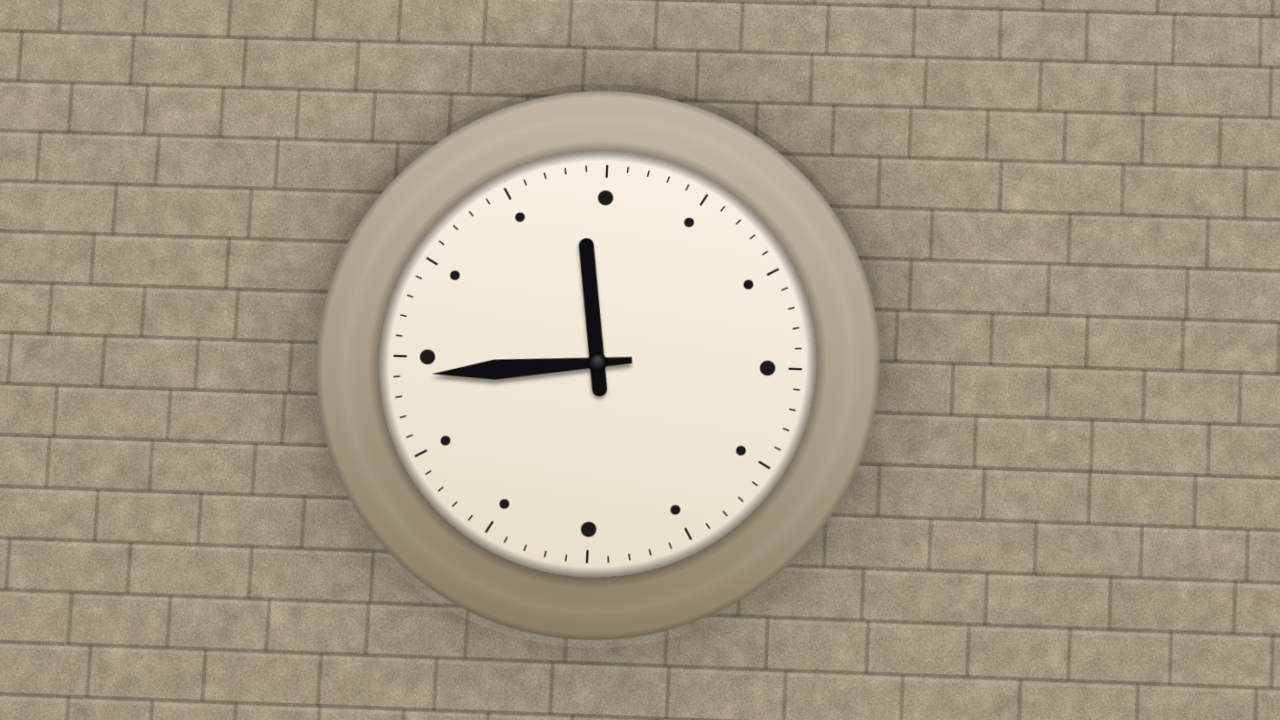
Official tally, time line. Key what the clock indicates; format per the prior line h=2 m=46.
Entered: h=11 m=44
